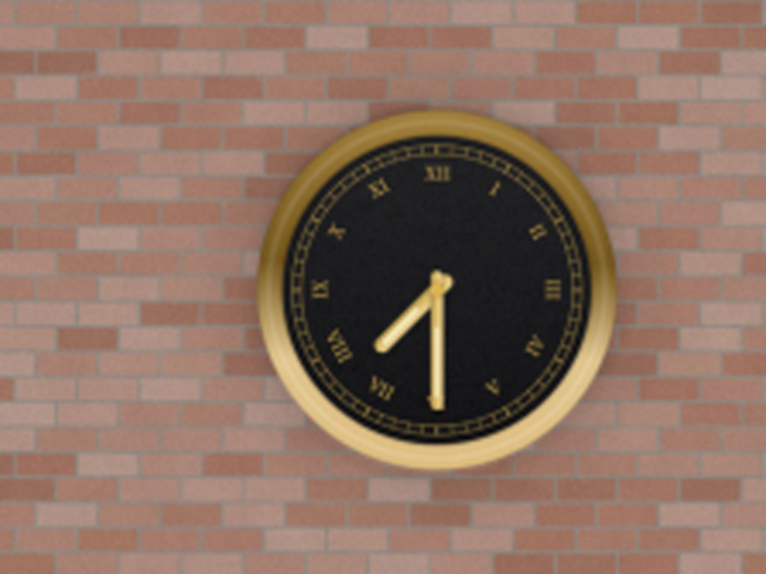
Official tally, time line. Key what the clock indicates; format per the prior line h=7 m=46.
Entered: h=7 m=30
